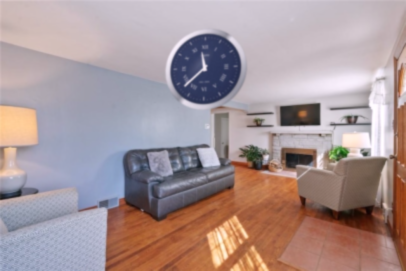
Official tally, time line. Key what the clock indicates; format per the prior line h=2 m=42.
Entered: h=11 m=38
